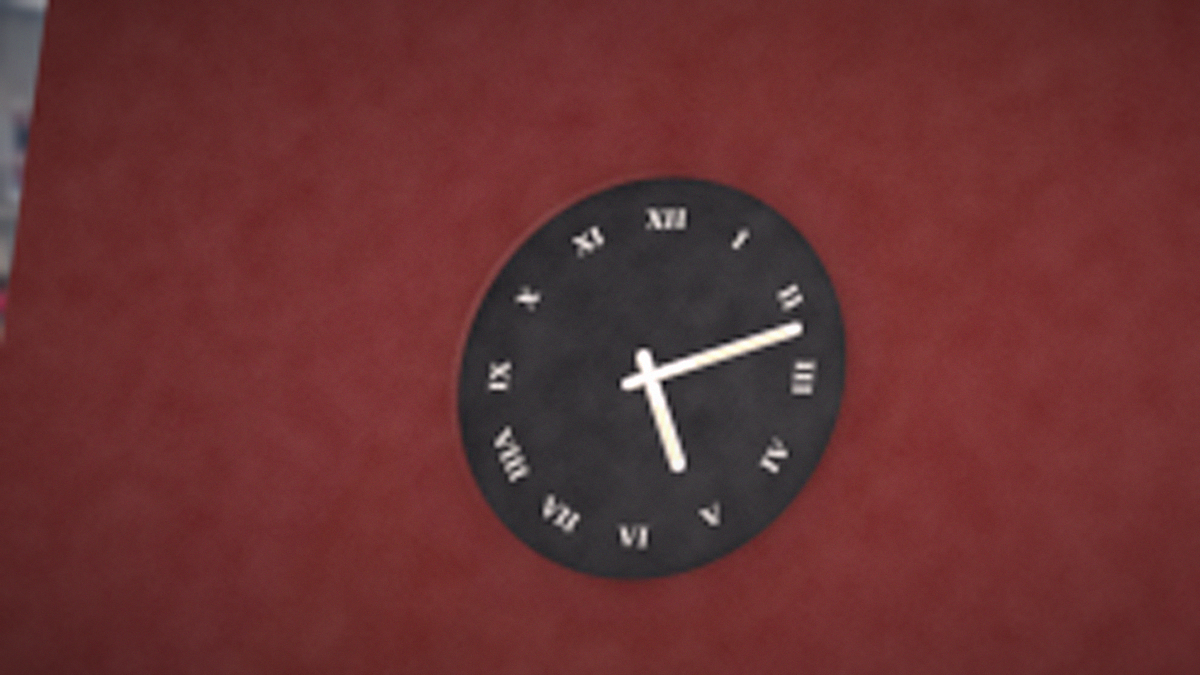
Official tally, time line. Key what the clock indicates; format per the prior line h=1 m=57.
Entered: h=5 m=12
